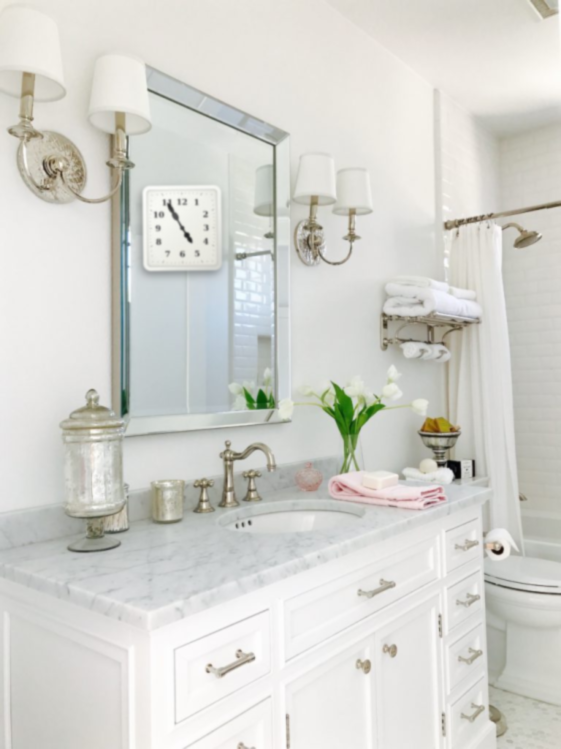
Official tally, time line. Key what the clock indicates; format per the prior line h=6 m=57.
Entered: h=4 m=55
